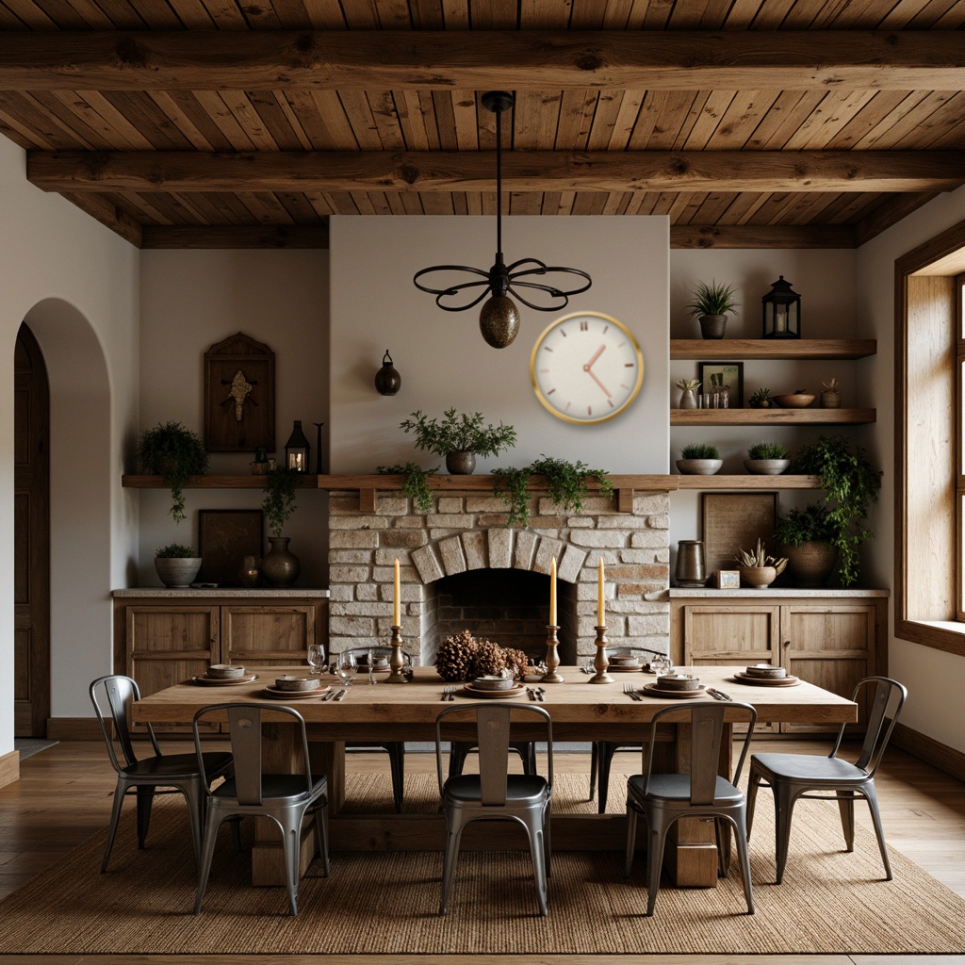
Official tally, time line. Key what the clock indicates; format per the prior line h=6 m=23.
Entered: h=1 m=24
